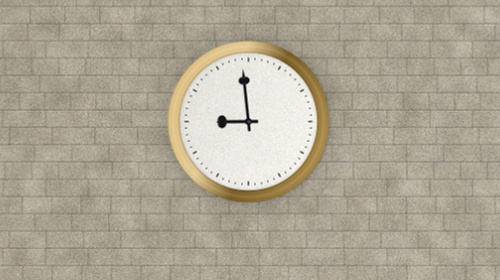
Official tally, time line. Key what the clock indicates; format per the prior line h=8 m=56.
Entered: h=8 m=59
